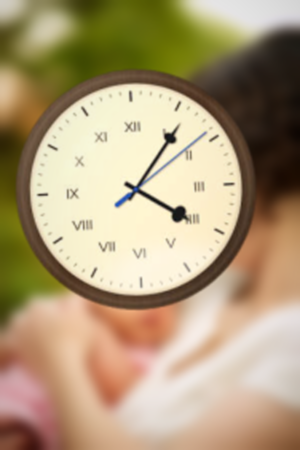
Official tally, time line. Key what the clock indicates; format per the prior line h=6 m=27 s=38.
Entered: h=4 m=6 s=9
